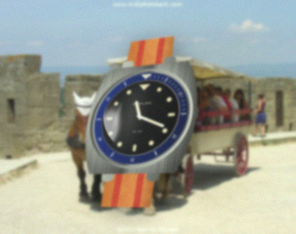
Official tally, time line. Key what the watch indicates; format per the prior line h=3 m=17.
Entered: h=11 m=19
